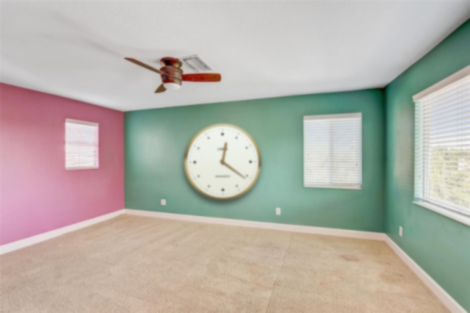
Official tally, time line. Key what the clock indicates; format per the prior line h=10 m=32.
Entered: h=12 m=21
